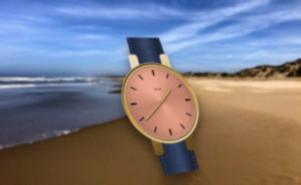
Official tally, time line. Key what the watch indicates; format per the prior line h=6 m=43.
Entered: h=1 m=39
